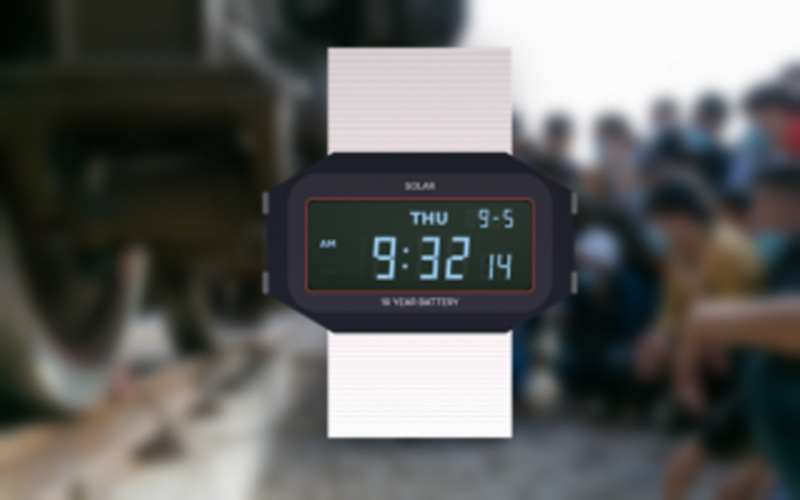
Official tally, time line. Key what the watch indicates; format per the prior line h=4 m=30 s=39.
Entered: h=9 m=32 s=14
